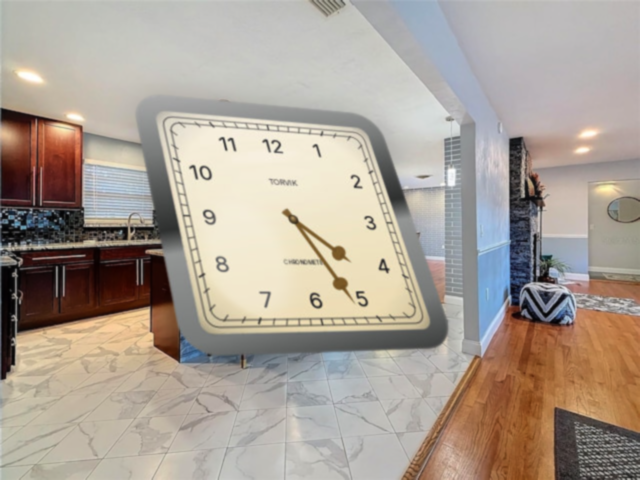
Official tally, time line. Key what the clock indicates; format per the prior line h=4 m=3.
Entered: h=4 m=26
